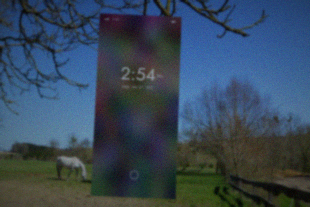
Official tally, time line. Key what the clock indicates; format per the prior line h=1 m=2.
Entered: h=2 m=54
